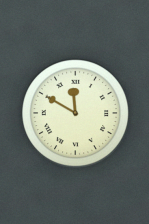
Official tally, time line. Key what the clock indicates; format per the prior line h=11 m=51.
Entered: h=11 m=50
